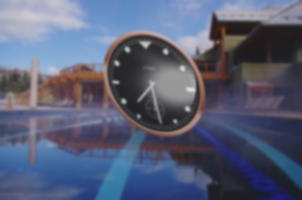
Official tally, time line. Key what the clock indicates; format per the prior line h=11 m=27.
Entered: h=7 m=29
